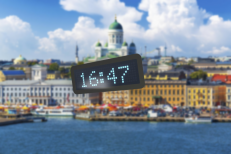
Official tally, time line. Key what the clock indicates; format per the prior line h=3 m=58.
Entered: h=16 m=47
